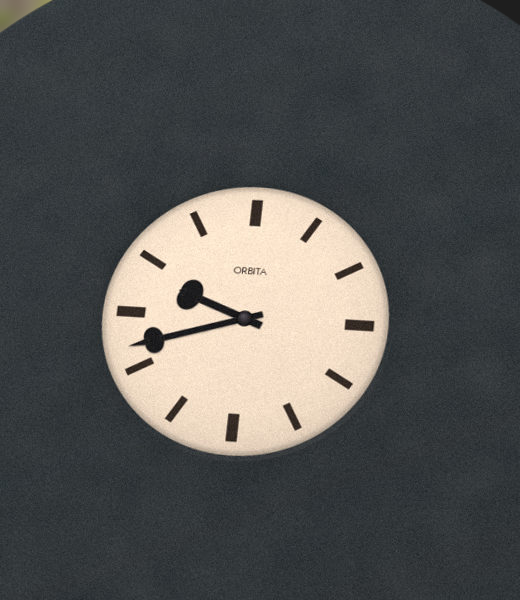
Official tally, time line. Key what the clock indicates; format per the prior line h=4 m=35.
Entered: h=9 m=42
